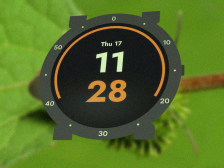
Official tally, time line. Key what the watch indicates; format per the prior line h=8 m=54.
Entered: h=11 m=28
